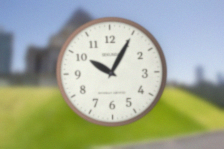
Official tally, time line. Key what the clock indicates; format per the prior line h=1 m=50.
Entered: h=10 m=5
